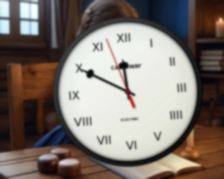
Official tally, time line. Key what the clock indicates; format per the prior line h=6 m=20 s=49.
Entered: h=11 m=49 s=57
